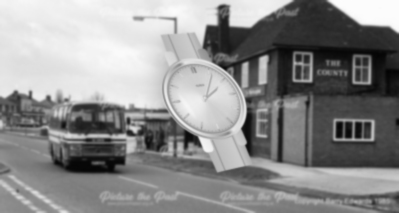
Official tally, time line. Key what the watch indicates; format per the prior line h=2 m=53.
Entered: h=2 m=6
